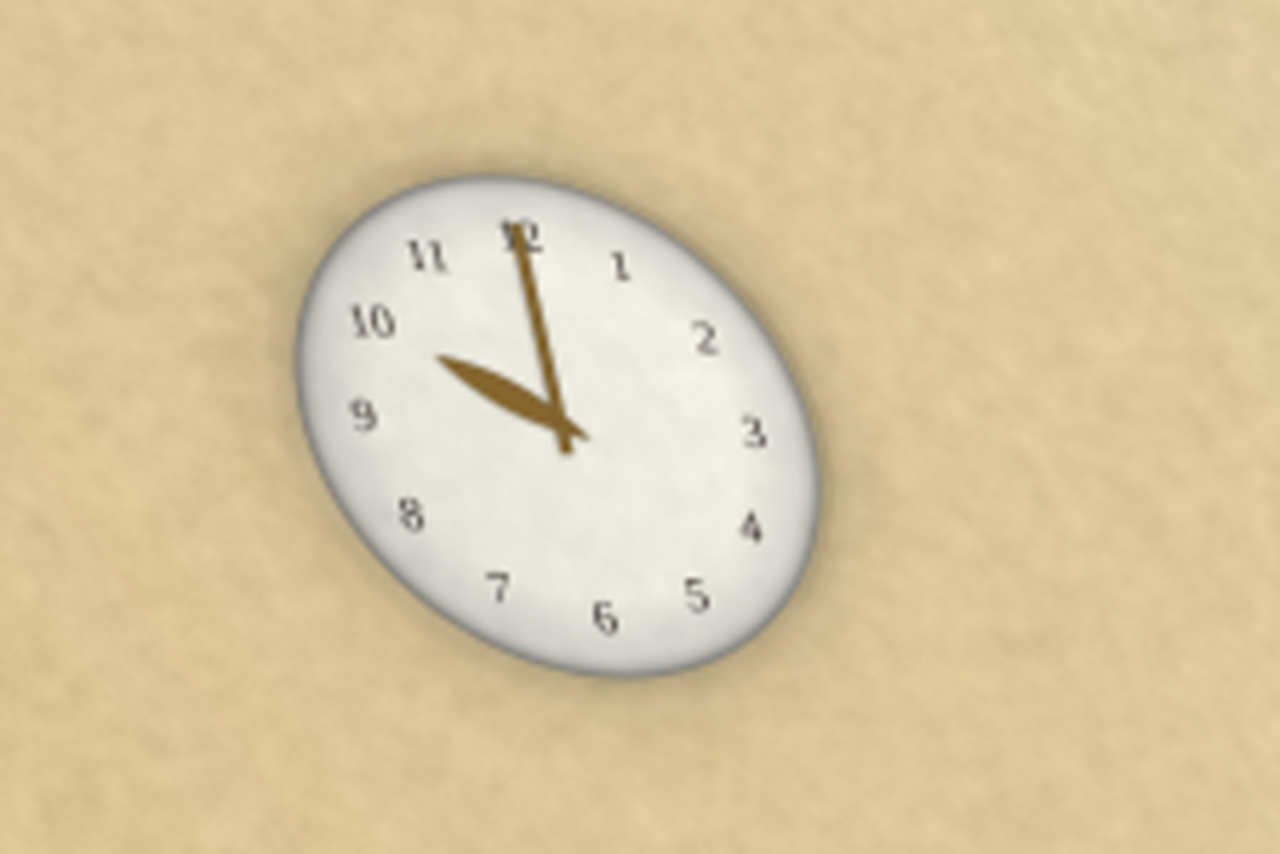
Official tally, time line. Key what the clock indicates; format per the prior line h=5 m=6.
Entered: h=10 m=0
